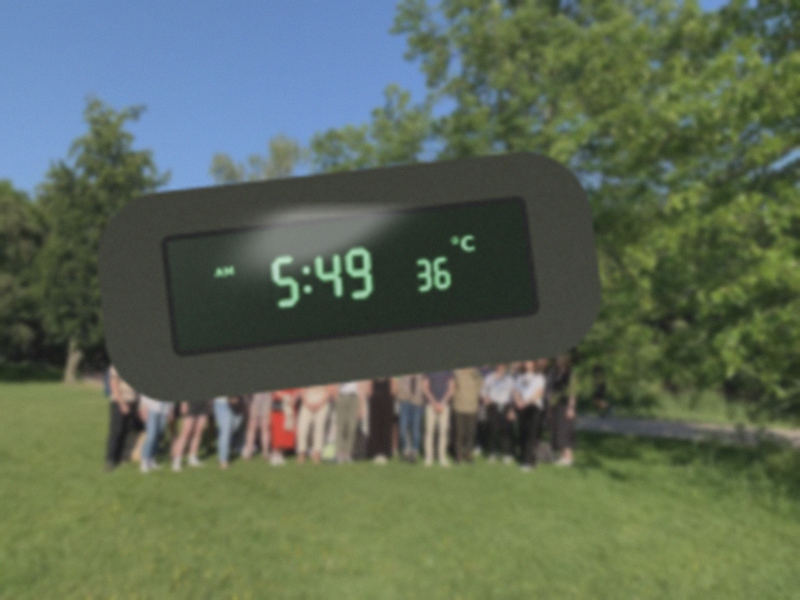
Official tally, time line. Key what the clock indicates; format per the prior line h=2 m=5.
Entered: h=5 m=49
